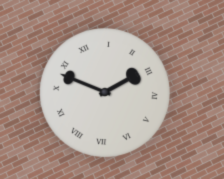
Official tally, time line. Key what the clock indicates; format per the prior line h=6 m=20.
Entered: h=2 m=53
